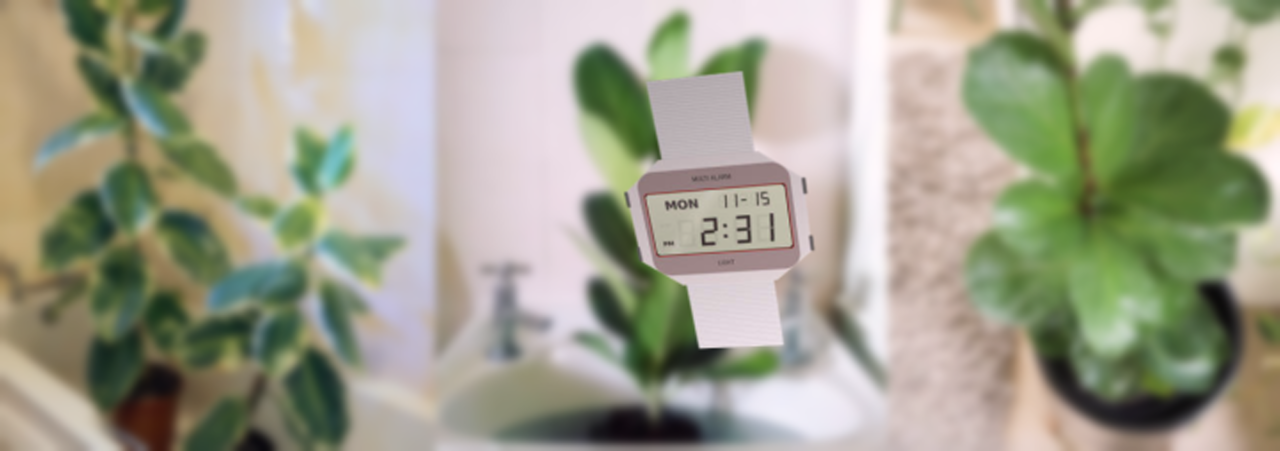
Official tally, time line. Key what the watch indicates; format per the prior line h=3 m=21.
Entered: h=2 m=31
